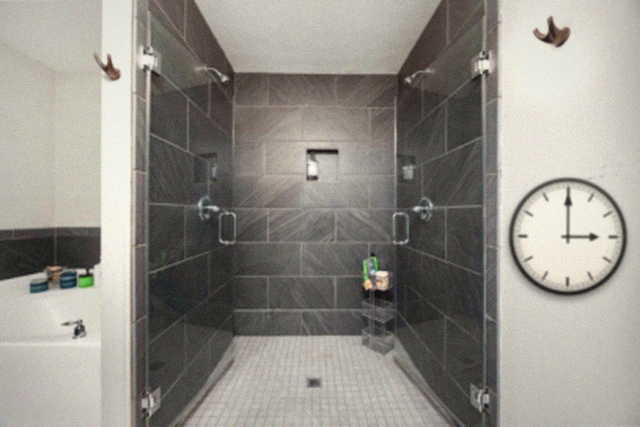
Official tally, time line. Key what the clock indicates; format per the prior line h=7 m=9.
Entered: h=3 m=0
